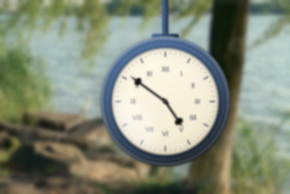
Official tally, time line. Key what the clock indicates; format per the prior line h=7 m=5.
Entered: h=4 m=51
